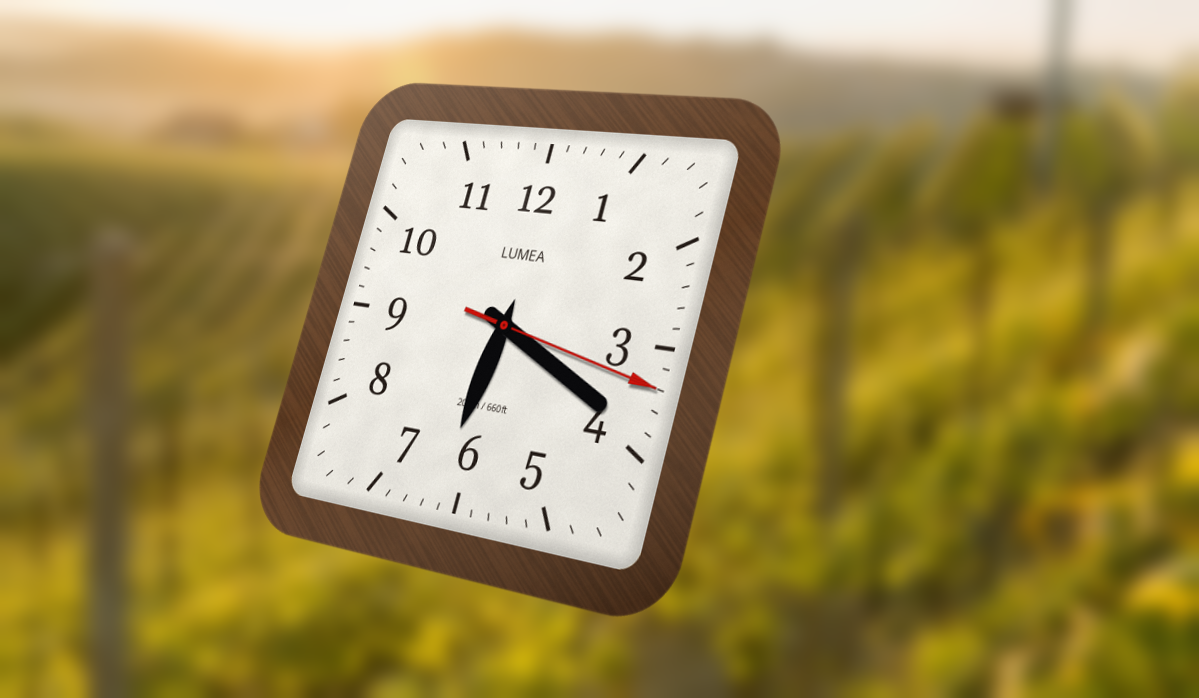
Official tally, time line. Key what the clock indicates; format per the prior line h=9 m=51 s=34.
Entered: h=6 m=19 s=17
